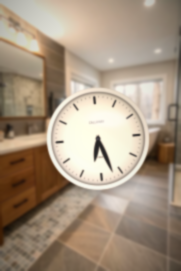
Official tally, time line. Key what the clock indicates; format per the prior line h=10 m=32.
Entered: h=6 m=27
